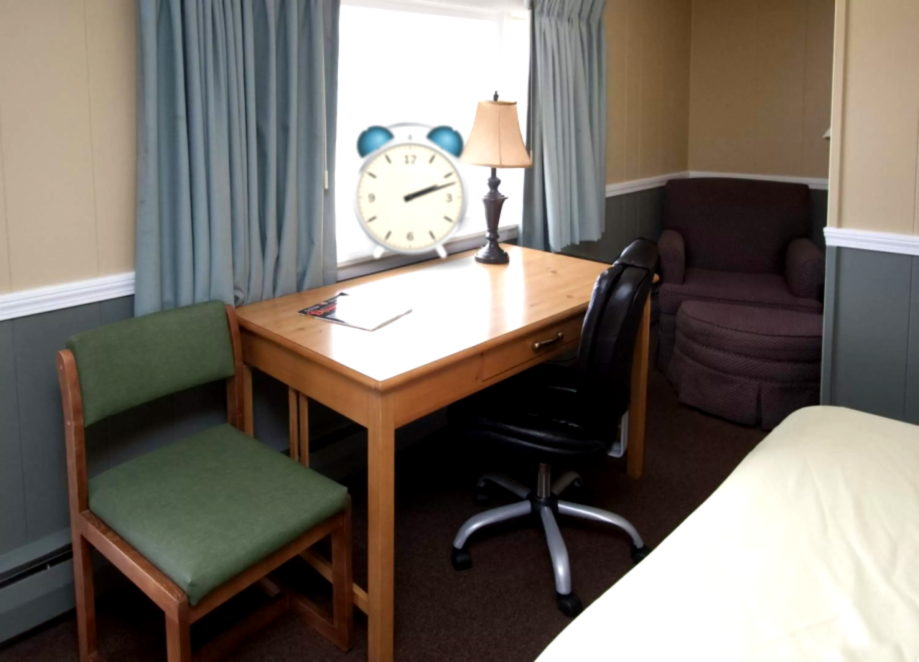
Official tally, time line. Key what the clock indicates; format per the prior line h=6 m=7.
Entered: h=2 m=12
